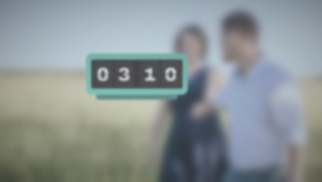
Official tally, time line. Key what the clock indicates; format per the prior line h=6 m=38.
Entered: h=3 m=10
